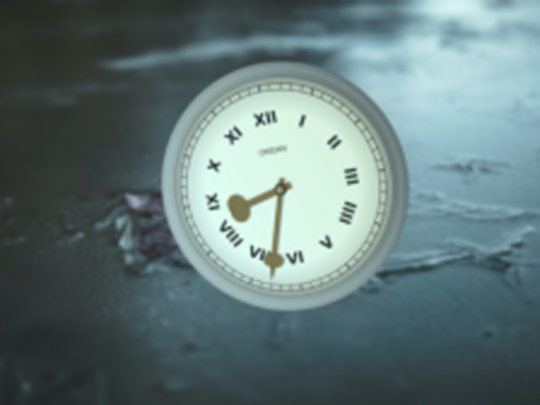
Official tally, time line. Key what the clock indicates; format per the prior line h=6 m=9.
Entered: h=8 m=33
